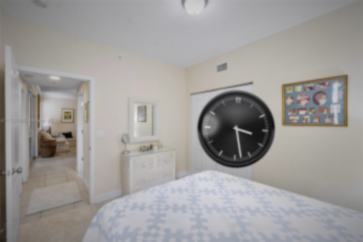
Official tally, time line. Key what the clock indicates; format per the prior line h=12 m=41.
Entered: h=3 m=28
